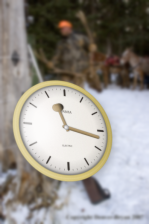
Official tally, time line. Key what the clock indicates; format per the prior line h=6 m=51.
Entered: h=11 m=17
